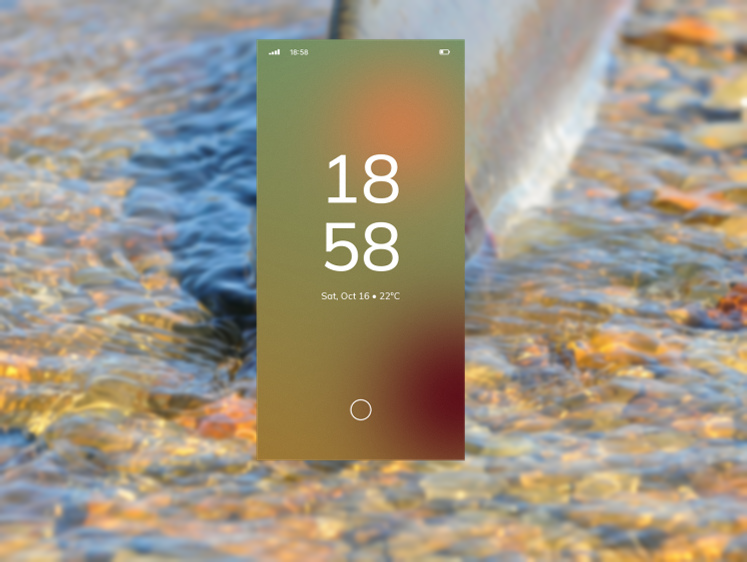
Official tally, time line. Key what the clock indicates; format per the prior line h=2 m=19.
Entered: h=18 m=58
